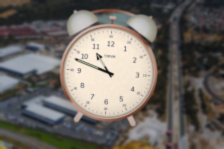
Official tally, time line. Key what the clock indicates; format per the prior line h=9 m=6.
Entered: h=10 m=48
